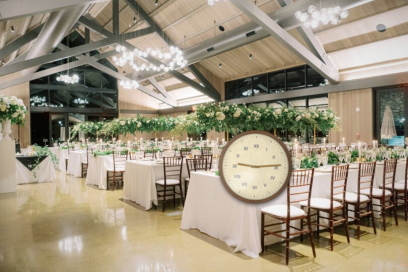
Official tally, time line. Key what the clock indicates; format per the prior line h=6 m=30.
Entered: h=9 m=14
